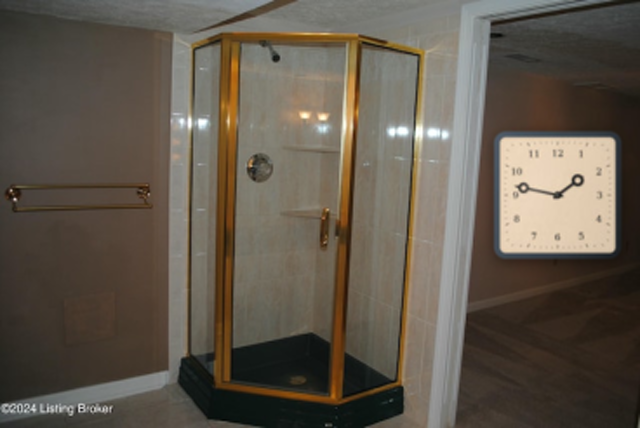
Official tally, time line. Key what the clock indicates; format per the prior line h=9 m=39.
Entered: h=1 m=47
